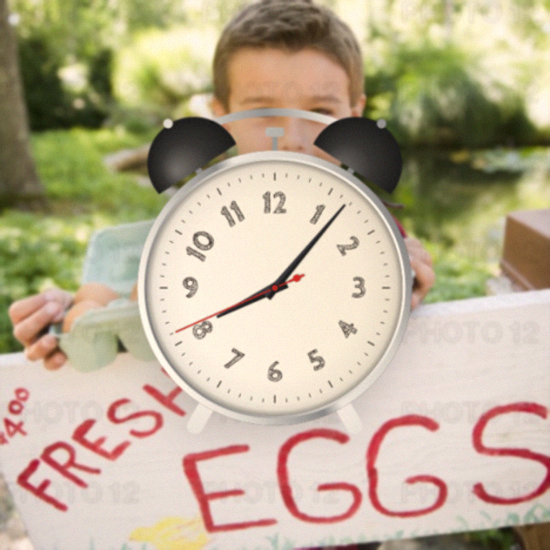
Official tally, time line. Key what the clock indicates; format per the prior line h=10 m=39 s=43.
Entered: h=8 m=6 s=41
